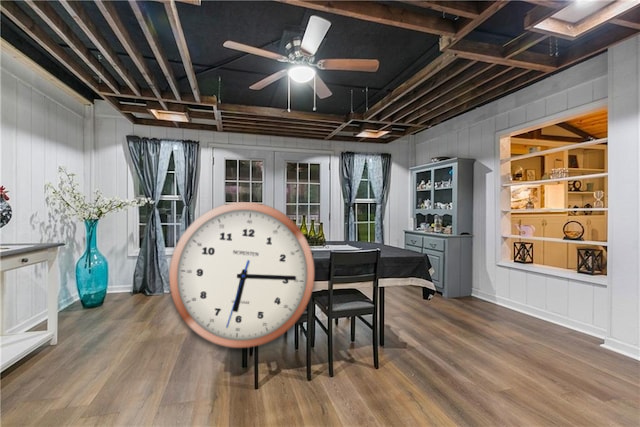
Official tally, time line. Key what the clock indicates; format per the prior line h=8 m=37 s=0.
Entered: h=6 m=14 s=32
